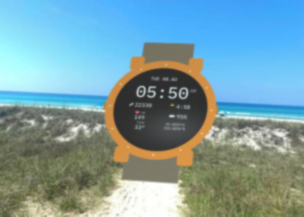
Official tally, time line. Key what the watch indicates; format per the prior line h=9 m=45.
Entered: h=5 m=50
